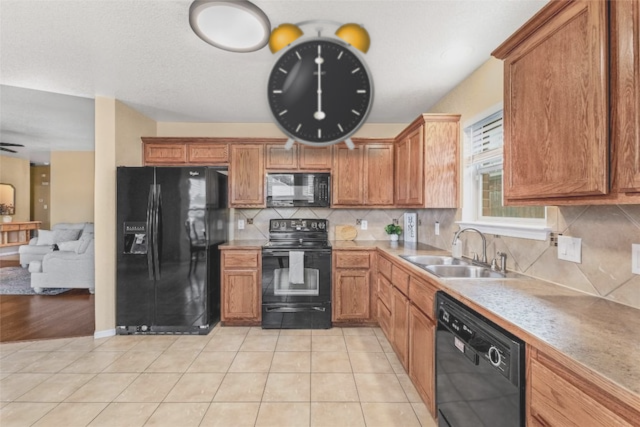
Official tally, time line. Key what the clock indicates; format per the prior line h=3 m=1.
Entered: h=6 m=0
